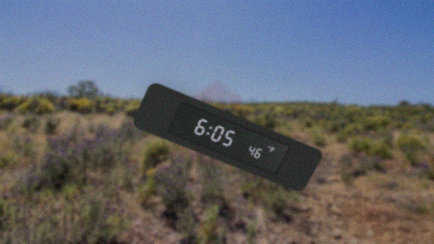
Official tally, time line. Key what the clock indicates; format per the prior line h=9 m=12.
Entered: h=6 m=5
